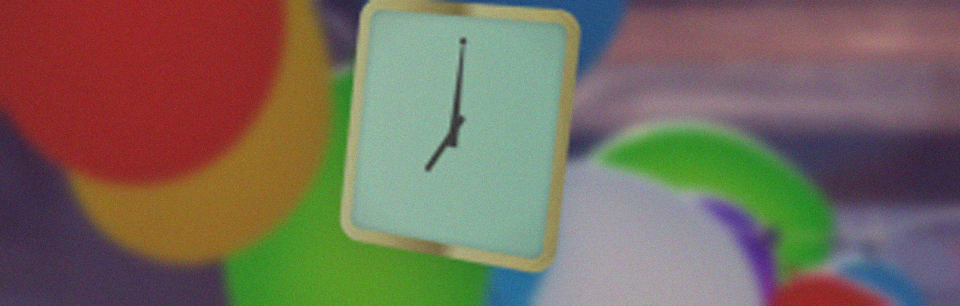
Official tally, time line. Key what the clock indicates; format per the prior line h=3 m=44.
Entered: h=7 m=0
